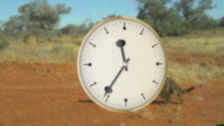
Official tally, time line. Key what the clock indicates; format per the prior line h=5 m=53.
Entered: h=11 m=36
